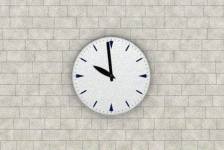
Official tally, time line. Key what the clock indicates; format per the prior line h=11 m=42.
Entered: h=9 m=59
